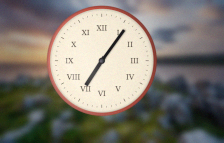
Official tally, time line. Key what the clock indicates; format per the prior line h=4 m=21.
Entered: h=7 m=6
